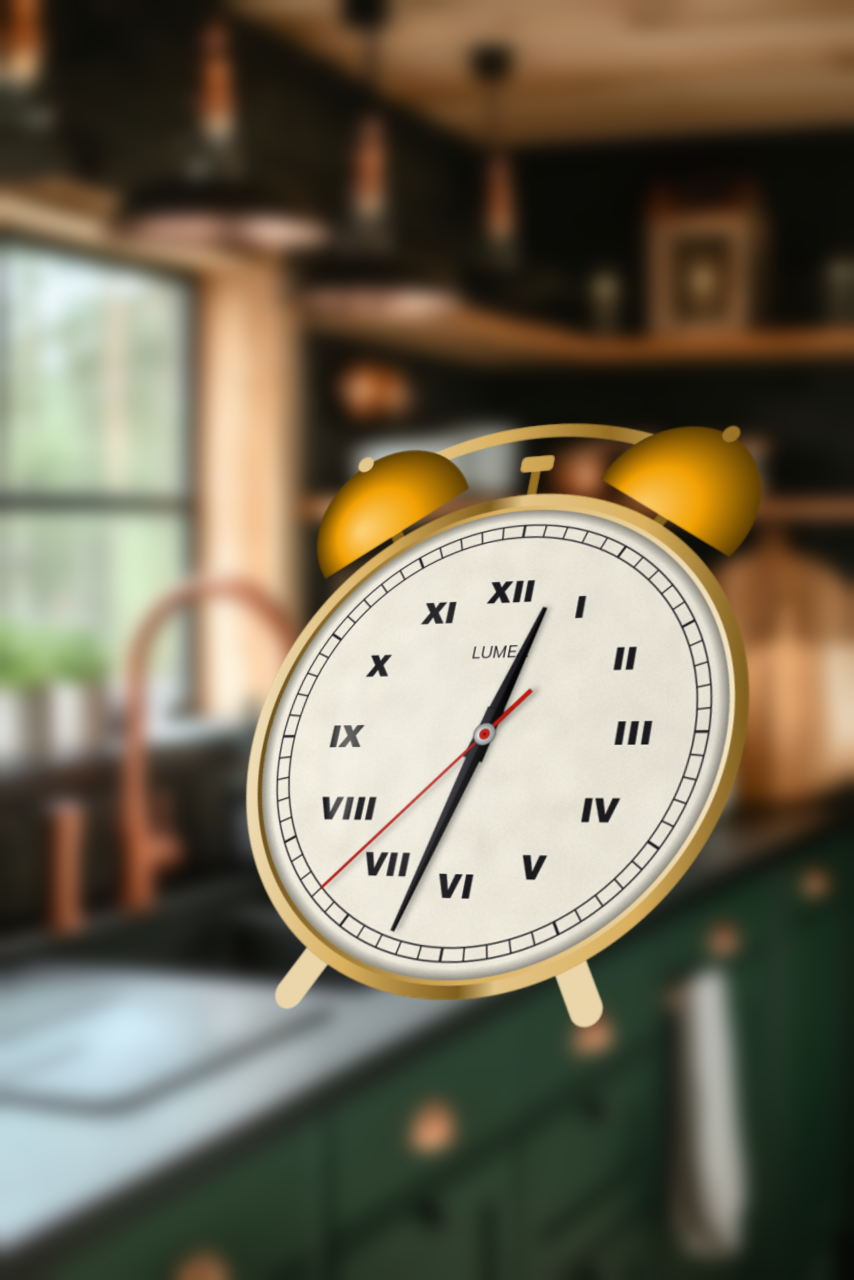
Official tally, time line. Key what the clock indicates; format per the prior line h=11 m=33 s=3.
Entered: h=12 m=32 s=37
